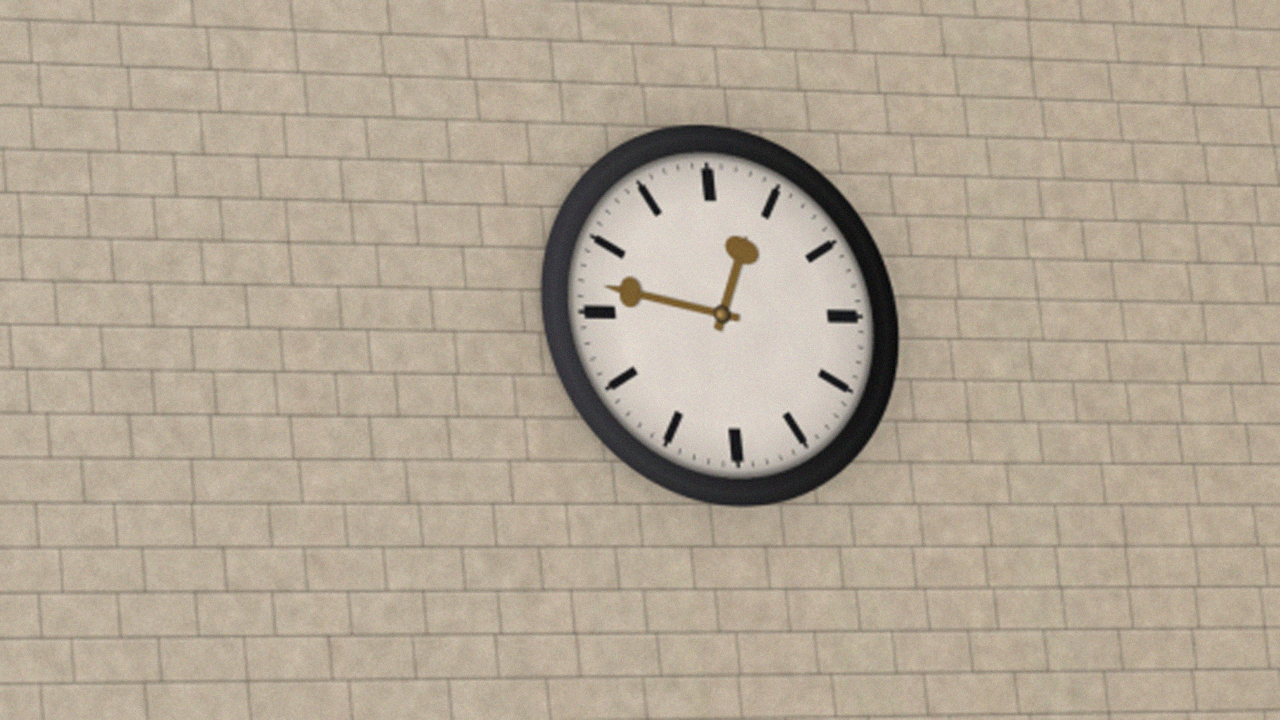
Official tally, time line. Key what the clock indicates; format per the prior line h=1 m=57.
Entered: h=12 m=47
